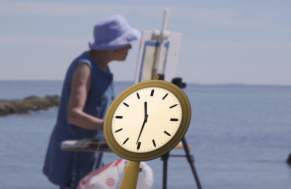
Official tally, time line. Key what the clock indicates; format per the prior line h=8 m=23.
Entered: h=11 m=31
